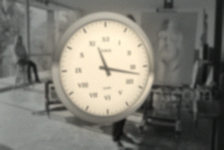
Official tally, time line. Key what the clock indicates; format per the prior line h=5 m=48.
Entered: h=11 m=17
